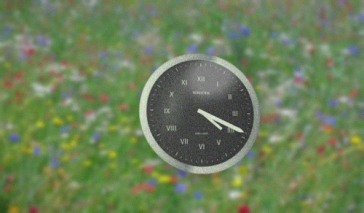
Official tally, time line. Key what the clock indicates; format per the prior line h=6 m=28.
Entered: h=4 m=19
